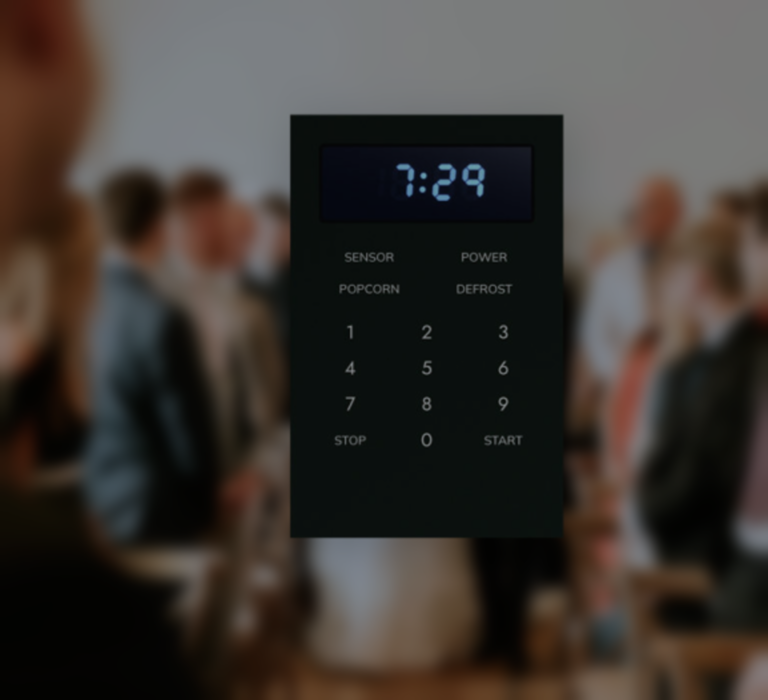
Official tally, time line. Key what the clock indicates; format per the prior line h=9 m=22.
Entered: h=7 m=29
